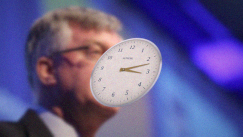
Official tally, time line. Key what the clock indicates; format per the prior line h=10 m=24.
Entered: h=3 m=12
